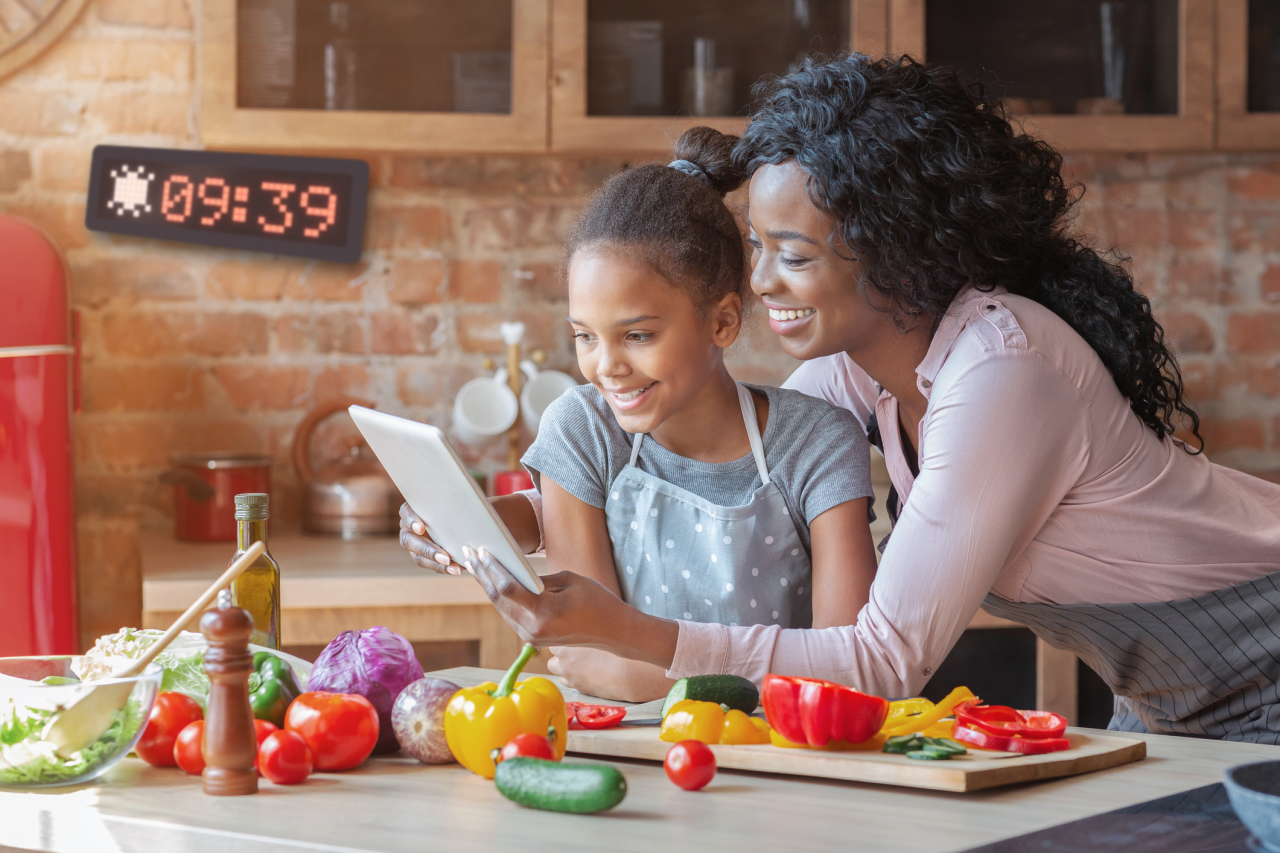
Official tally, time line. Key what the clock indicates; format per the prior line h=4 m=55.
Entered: h=9 m=39
